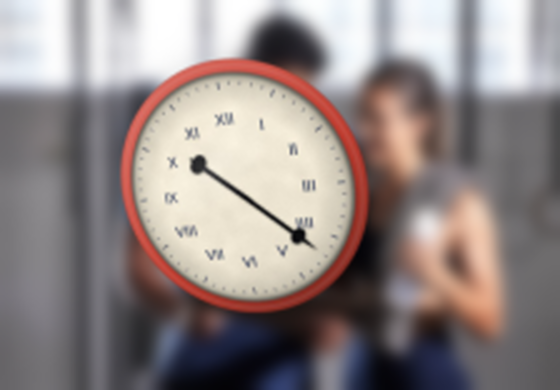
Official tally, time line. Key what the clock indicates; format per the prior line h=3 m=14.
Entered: h=10 m=22
